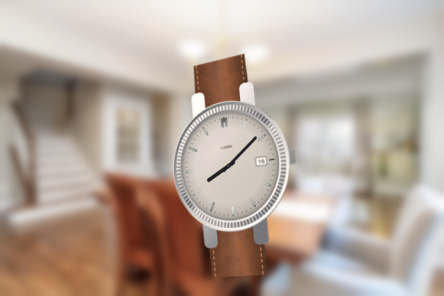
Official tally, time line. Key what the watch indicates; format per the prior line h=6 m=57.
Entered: h=8 m=9
